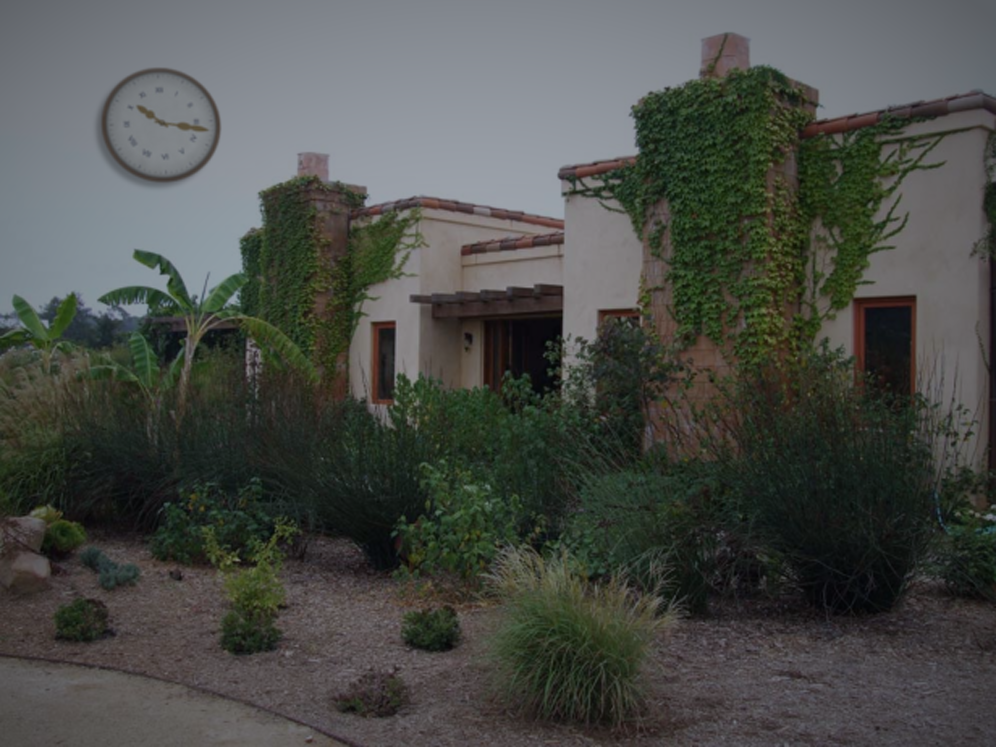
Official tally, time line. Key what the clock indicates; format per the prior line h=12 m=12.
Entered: h=10 m=17
